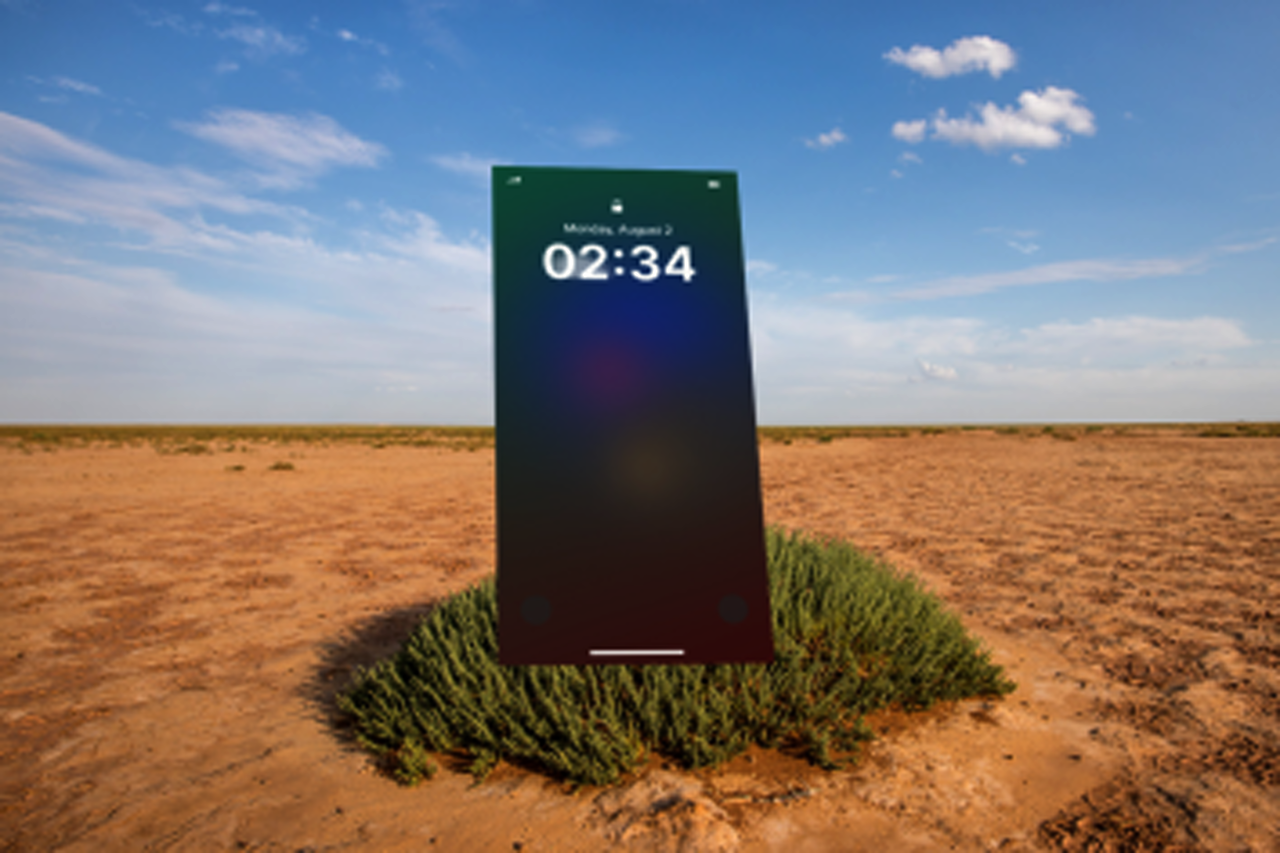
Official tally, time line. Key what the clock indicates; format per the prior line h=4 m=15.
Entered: h=2 m=34
